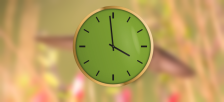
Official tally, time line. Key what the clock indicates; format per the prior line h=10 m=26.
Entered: h=3 m=59
